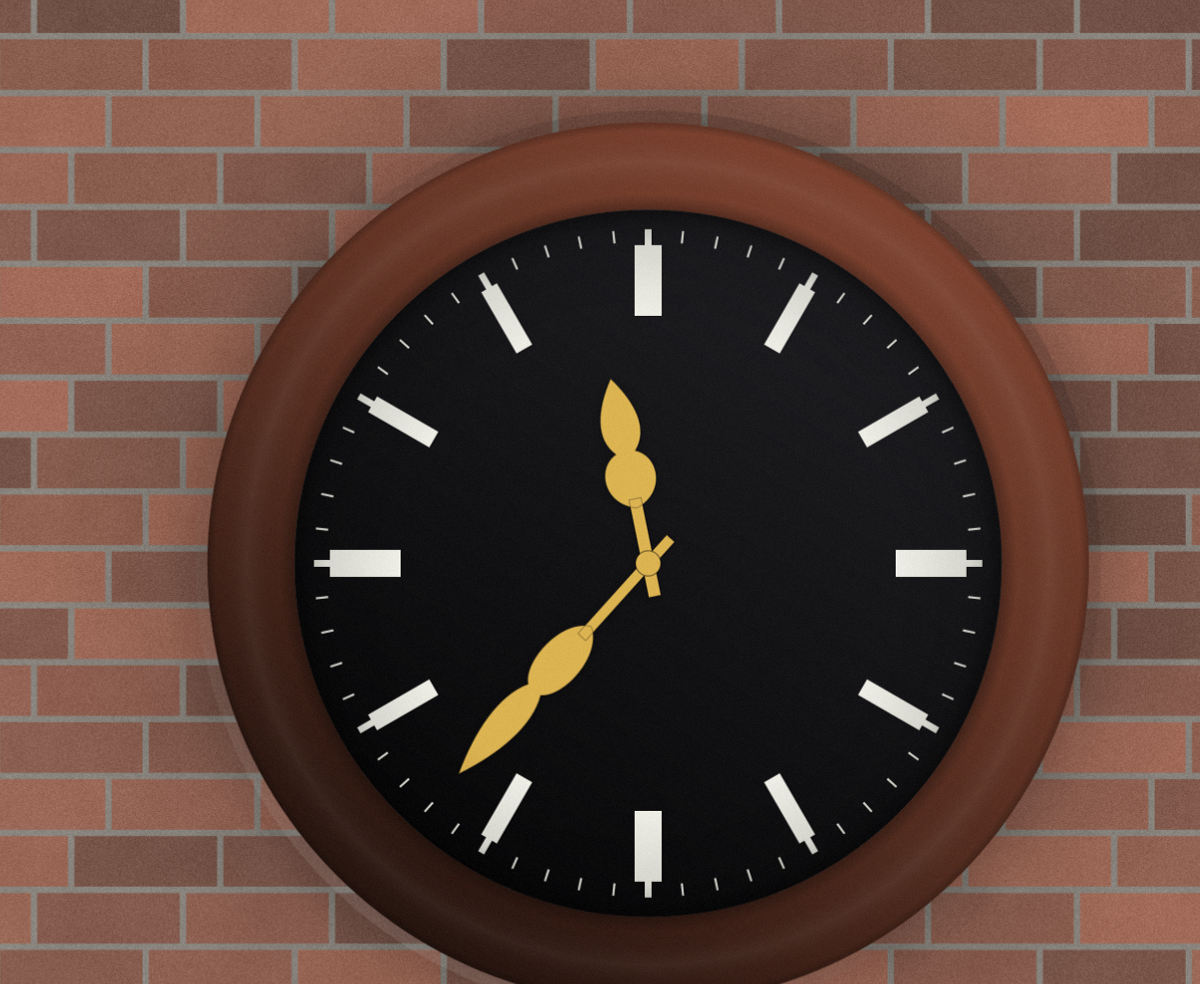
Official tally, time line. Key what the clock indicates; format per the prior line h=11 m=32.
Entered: h=11 m=37
